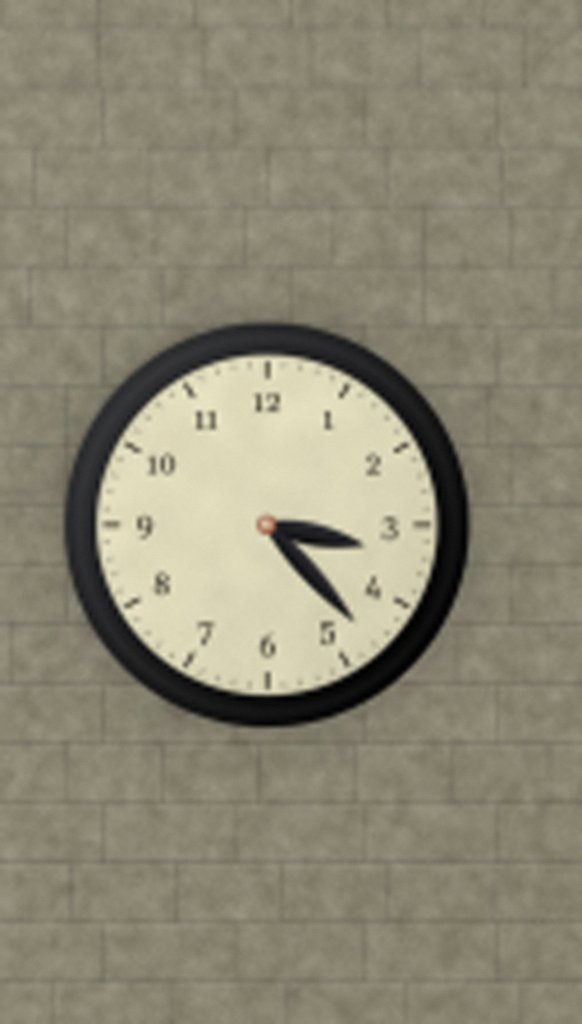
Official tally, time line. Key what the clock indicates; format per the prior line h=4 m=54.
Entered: h=3 m=23
